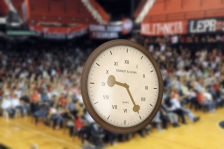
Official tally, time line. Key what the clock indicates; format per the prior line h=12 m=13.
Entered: h=9 m=25
